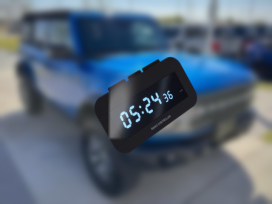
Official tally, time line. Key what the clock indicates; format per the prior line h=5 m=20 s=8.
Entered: h=5 m=24 s=36
